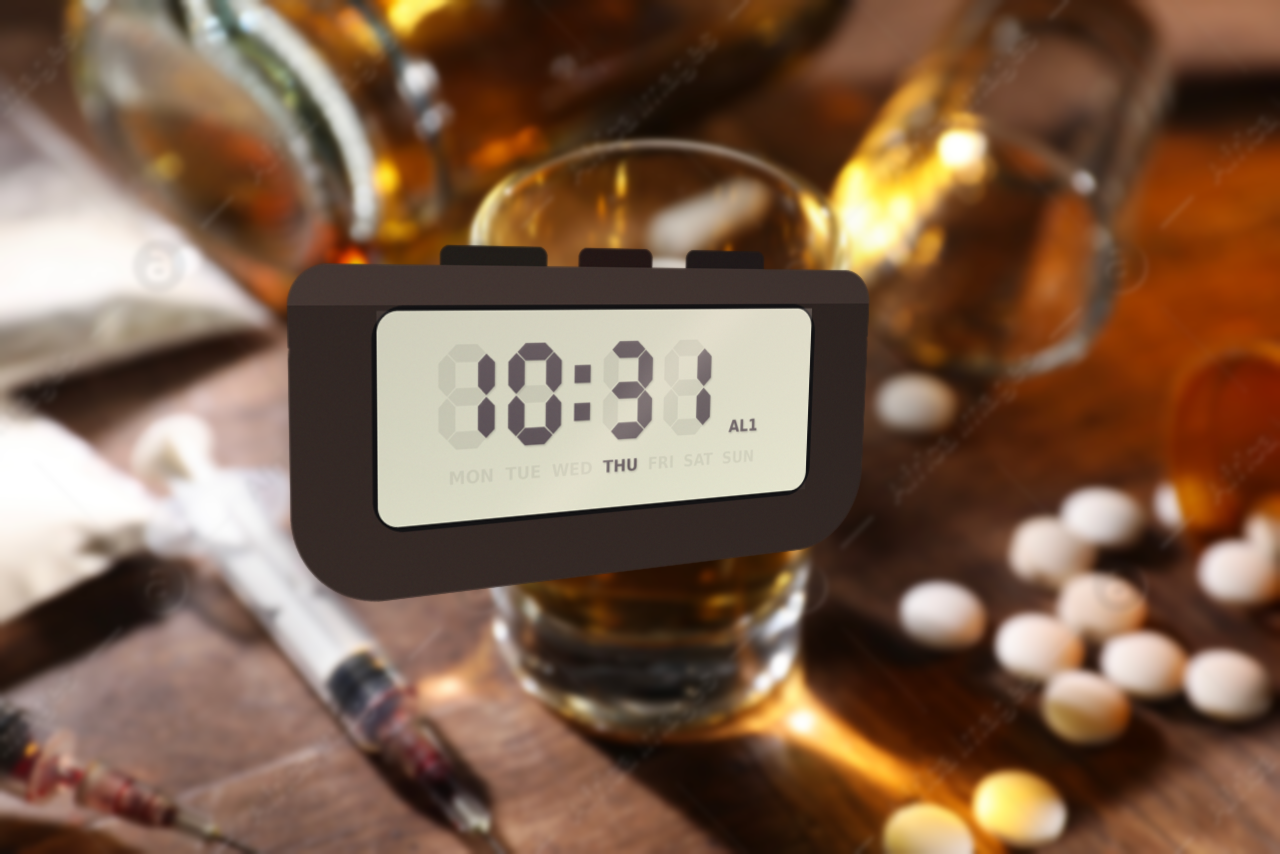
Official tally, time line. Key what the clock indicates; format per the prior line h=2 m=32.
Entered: h=10 m=31
